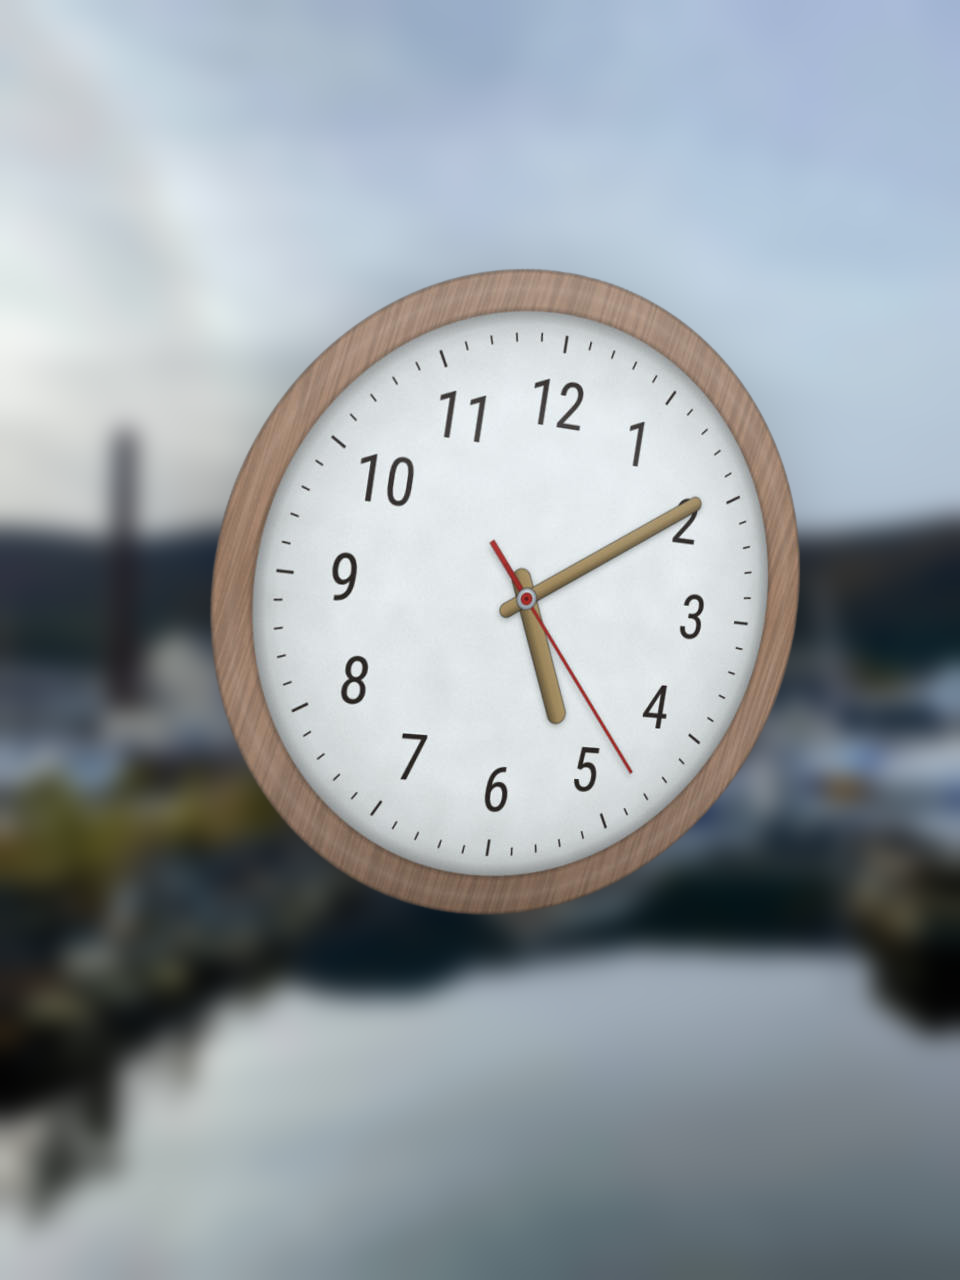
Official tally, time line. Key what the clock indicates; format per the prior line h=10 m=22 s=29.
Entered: h=5 m=9 s=23
